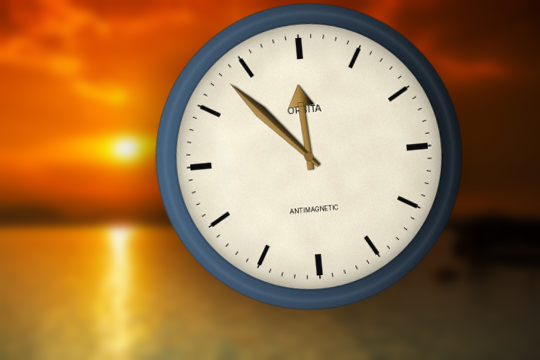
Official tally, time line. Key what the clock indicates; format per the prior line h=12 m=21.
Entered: h=11 m=53
